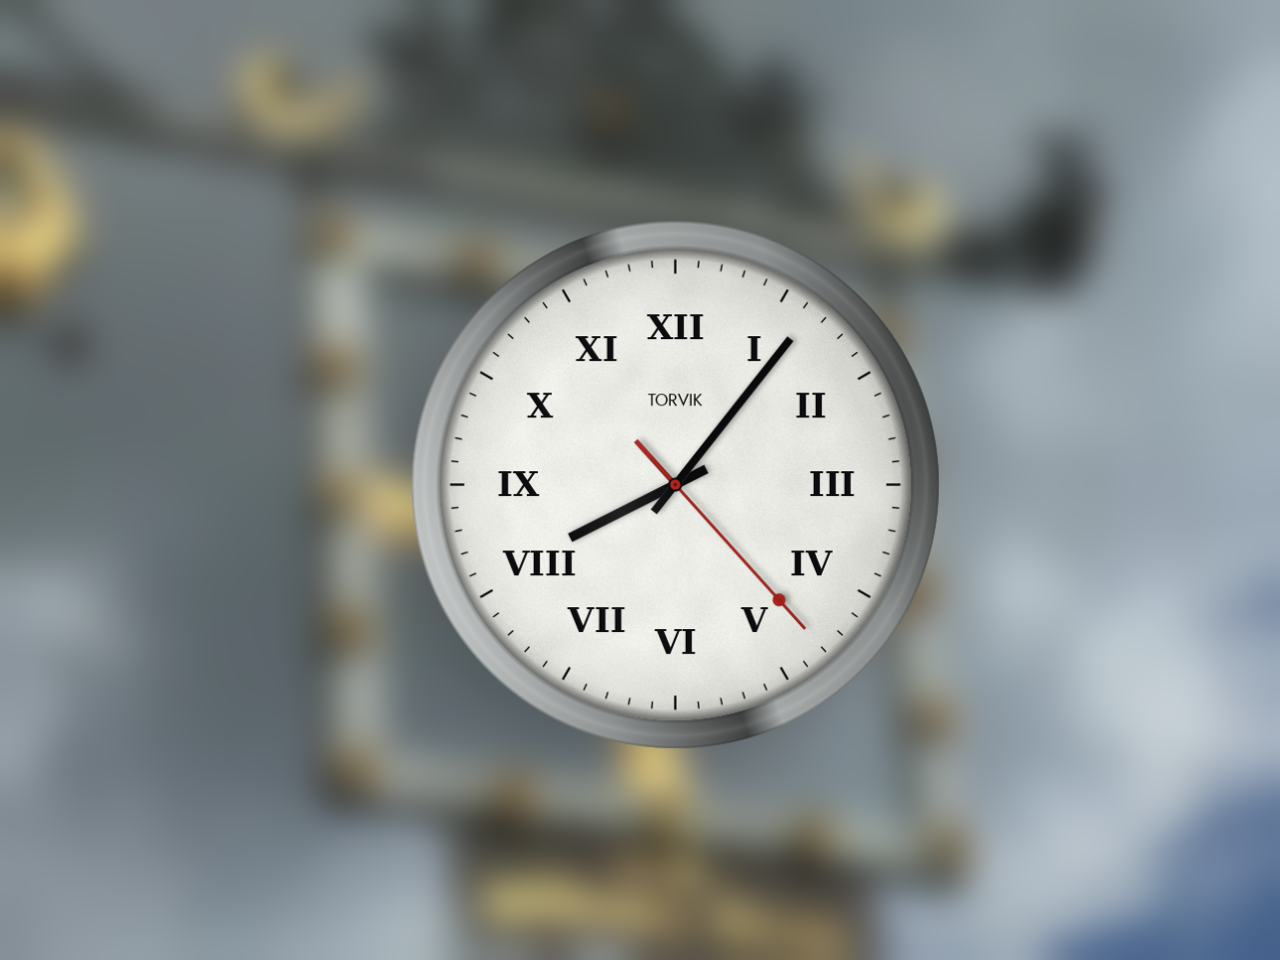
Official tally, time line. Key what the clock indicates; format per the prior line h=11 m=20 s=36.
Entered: h=8 m=6 s=23
